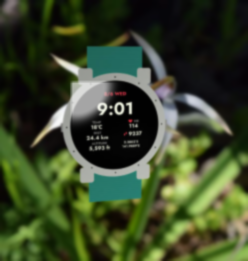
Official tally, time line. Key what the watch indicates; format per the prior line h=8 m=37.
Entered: h=9 m=1
